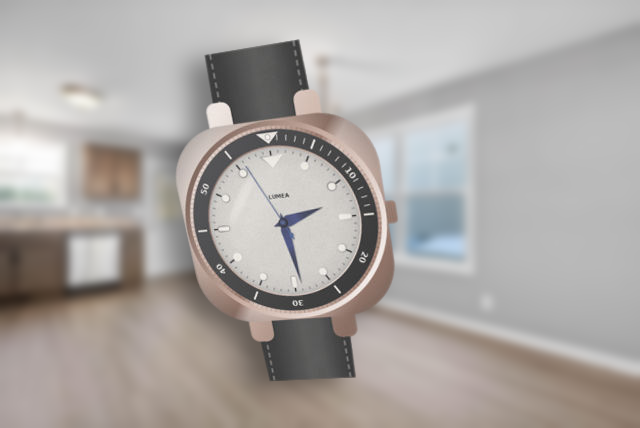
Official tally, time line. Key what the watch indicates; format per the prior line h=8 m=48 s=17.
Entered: h=2 m=28 s=56
